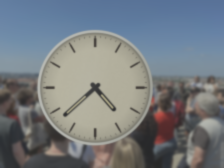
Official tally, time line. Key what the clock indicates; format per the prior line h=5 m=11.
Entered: h=4 m=38
